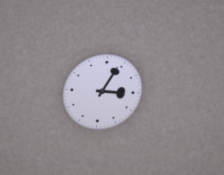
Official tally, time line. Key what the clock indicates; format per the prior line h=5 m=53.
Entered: h=3 m=4
